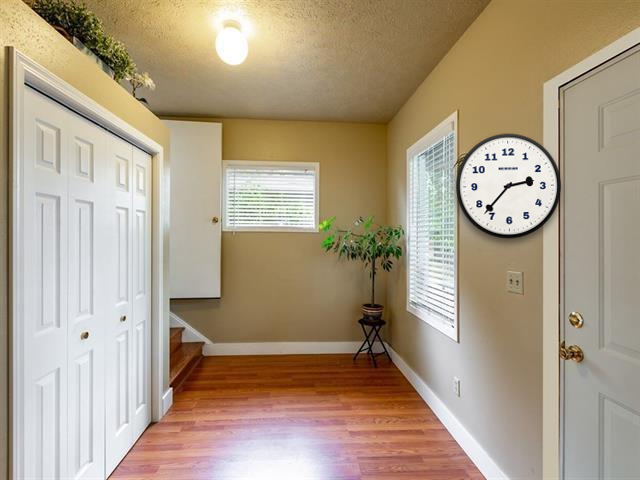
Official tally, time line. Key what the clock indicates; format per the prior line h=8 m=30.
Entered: h=2 m=37
